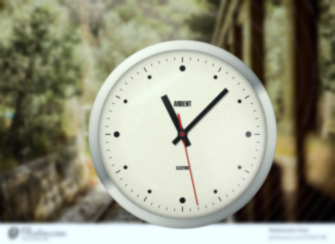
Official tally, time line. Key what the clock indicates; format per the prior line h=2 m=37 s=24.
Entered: h=11 m=7 s=28
